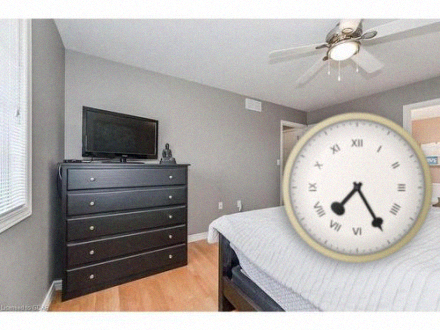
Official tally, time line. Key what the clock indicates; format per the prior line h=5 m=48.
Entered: h=7 m=25
